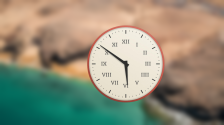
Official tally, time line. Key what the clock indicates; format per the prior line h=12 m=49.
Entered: h=5 m=51
